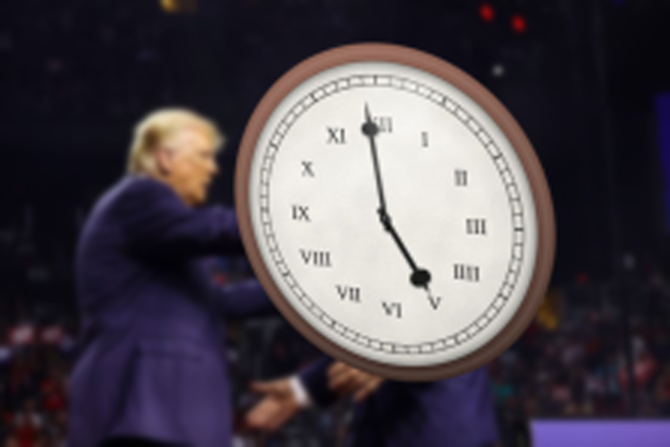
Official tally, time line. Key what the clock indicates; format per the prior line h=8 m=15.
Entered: h=4 m=59
